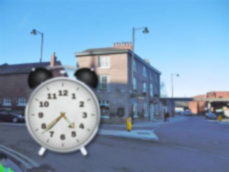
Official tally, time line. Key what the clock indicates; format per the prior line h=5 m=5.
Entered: h=4 m=38
